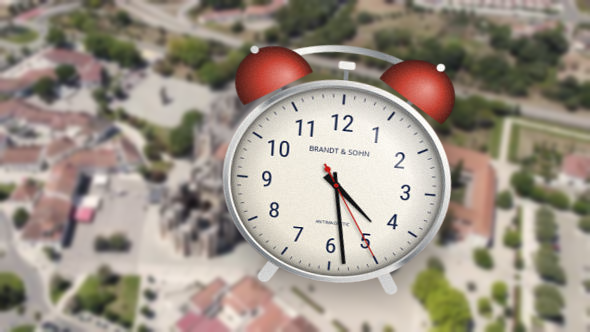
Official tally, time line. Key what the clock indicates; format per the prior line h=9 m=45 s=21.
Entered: h=4 m=28 s=25
